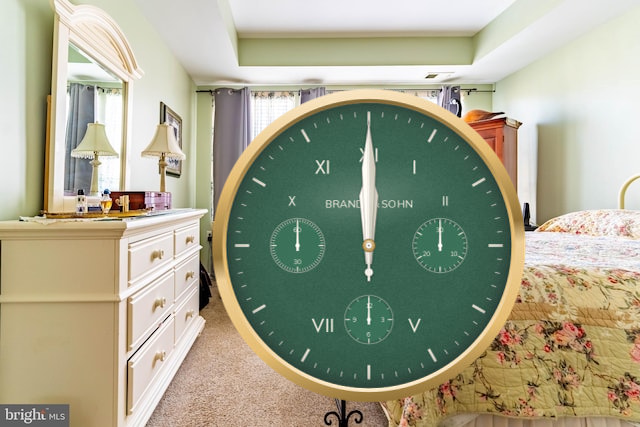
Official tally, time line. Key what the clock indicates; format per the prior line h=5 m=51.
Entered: h=12 m=0
